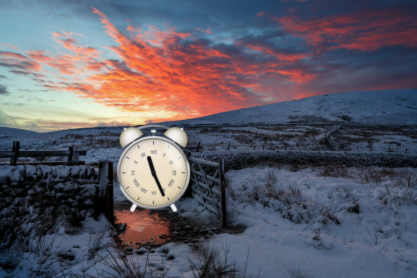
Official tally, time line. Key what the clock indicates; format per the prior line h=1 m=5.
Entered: h=11 m=26
